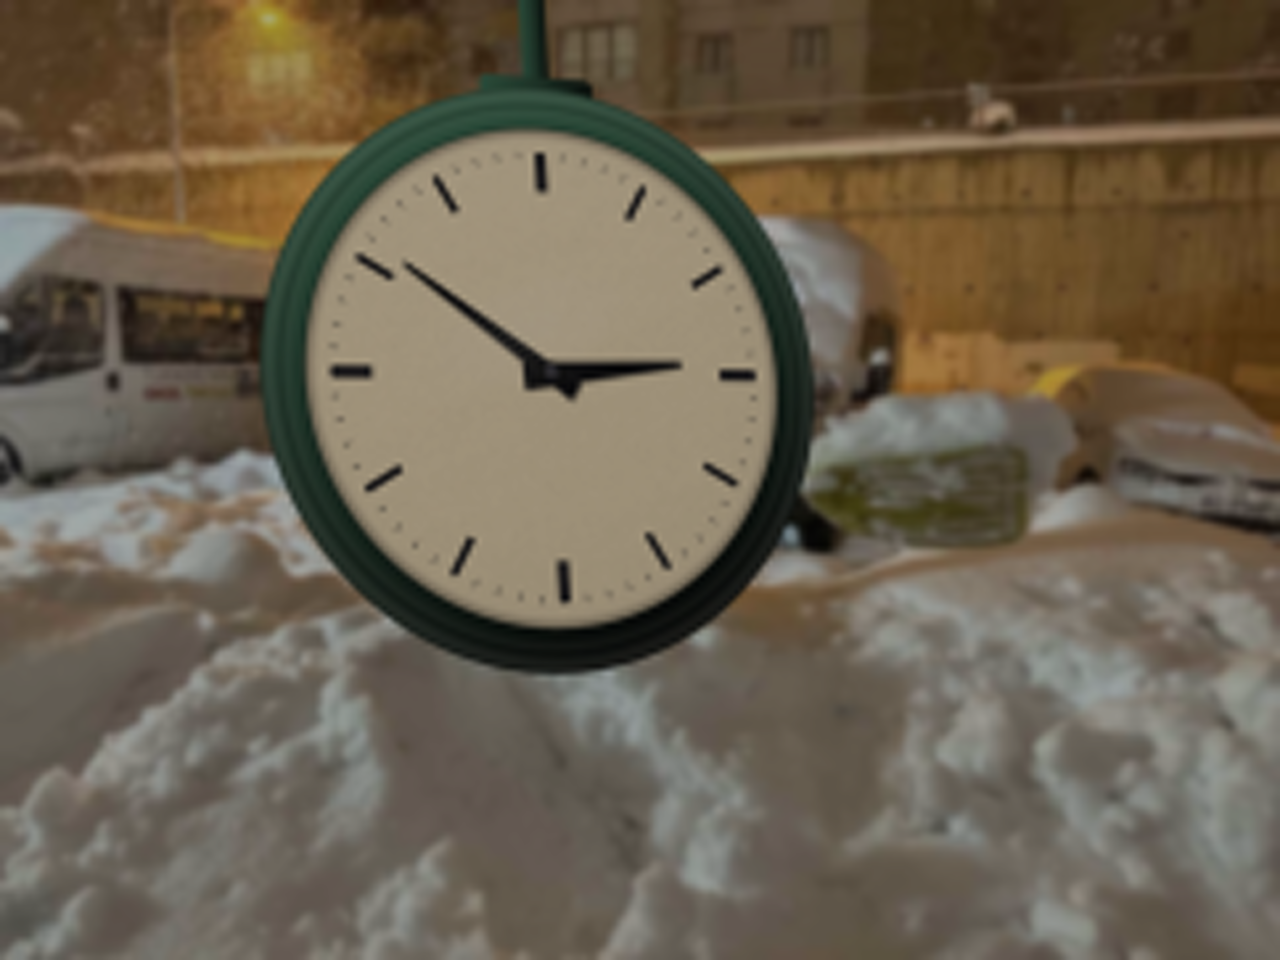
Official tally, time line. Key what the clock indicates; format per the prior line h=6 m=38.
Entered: h=2 m=51
